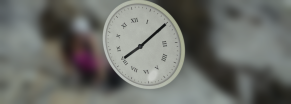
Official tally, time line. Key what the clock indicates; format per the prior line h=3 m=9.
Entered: h=8 m=10
